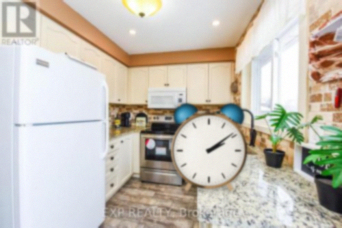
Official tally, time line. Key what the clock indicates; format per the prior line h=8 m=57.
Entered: h=2 m=9
